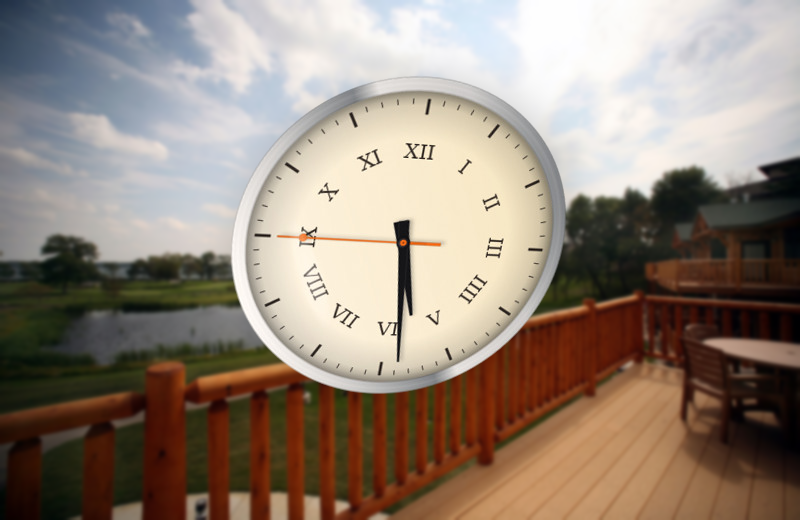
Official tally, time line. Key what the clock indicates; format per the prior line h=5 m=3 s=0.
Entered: h=5 m=28 s=45
